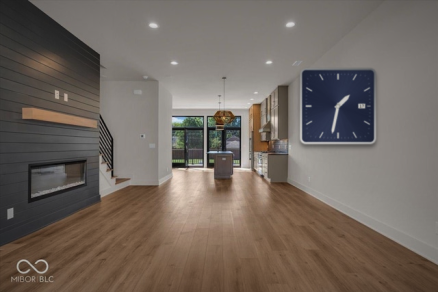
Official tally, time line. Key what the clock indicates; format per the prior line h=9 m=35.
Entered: h=1 m=32
